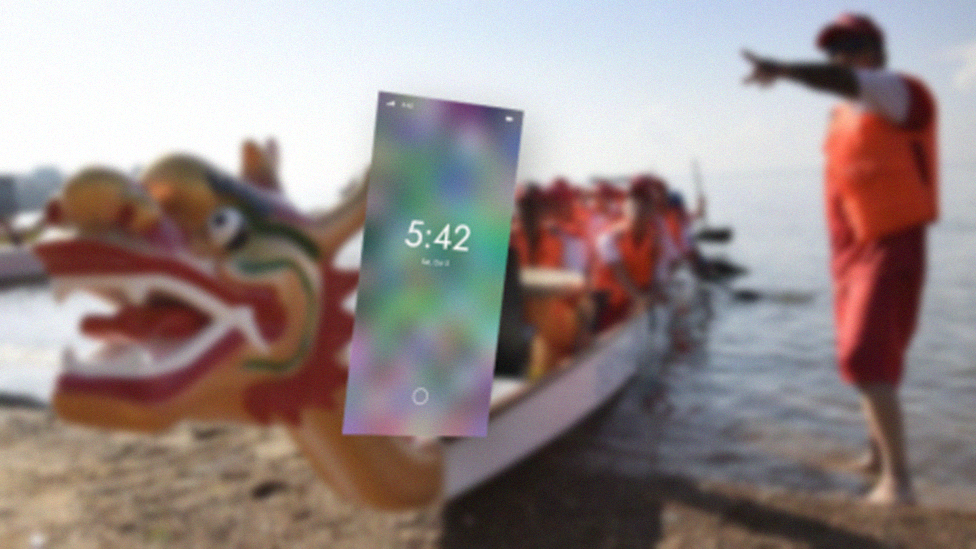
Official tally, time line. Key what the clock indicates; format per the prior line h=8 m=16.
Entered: h=5 m=42
